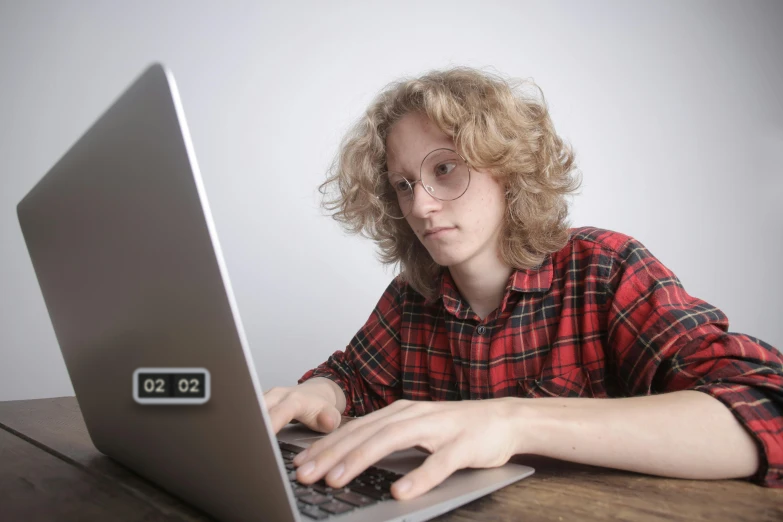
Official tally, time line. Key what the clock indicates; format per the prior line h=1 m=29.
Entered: h=2 m=2
